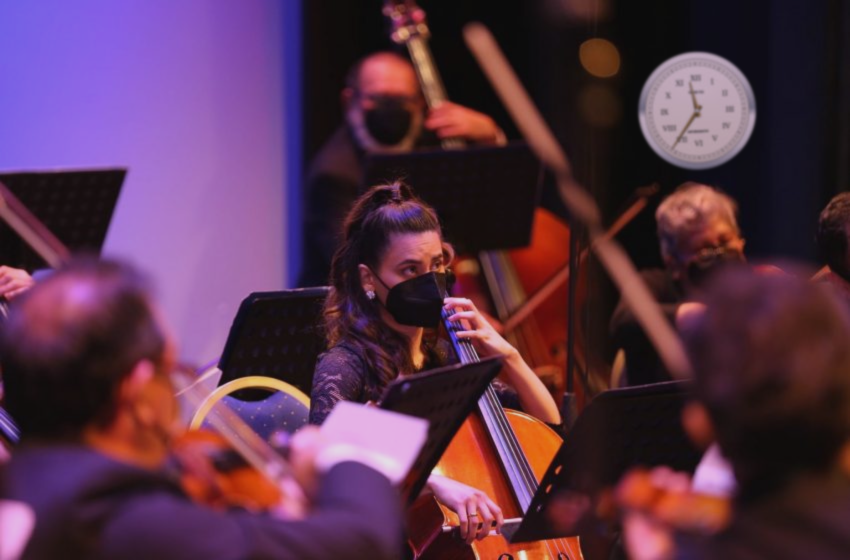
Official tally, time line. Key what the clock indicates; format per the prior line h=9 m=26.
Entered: h=11 m=36
